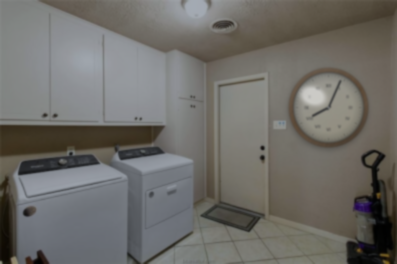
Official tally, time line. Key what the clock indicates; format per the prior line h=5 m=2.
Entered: h=8 m=4
